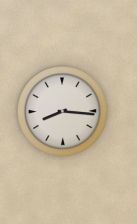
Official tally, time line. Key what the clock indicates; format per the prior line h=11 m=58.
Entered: h=8 m=16
